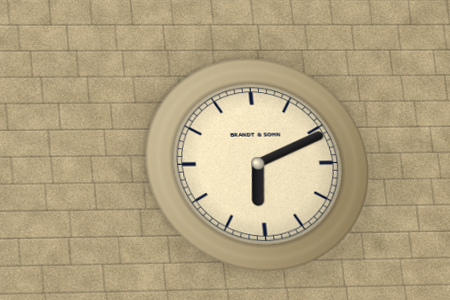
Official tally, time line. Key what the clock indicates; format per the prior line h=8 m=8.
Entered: h=6 m=11
